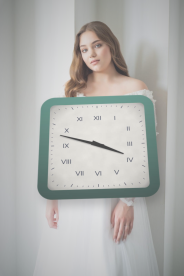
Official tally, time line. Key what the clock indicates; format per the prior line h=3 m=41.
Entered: h=3 m=48
